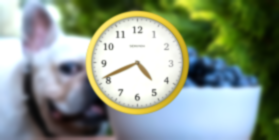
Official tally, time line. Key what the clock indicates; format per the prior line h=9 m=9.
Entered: h=4 m=41
